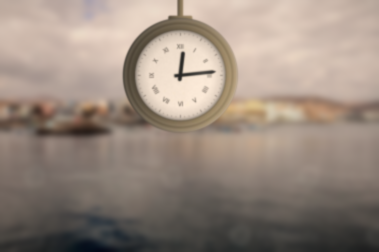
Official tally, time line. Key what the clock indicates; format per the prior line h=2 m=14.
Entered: h=12 m=14
